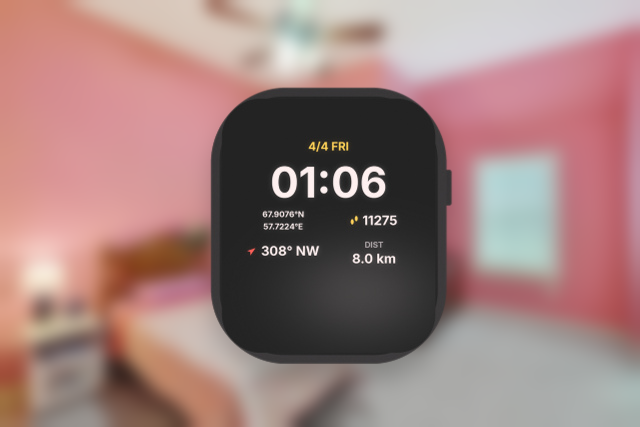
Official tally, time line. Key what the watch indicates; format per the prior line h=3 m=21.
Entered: h=1 m=6
